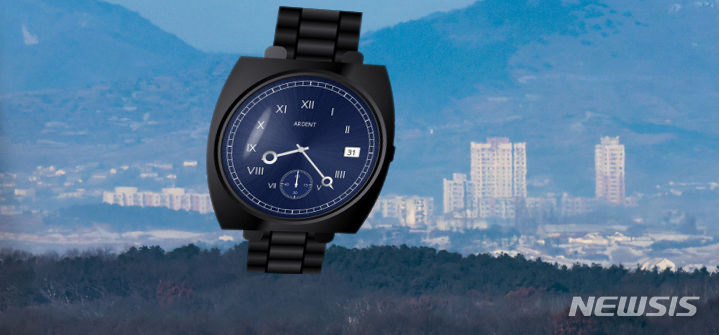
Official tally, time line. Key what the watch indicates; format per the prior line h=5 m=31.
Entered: h=8 m=23
